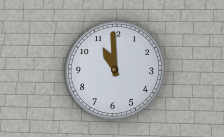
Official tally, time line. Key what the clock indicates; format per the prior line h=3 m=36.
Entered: h=10 m=59
